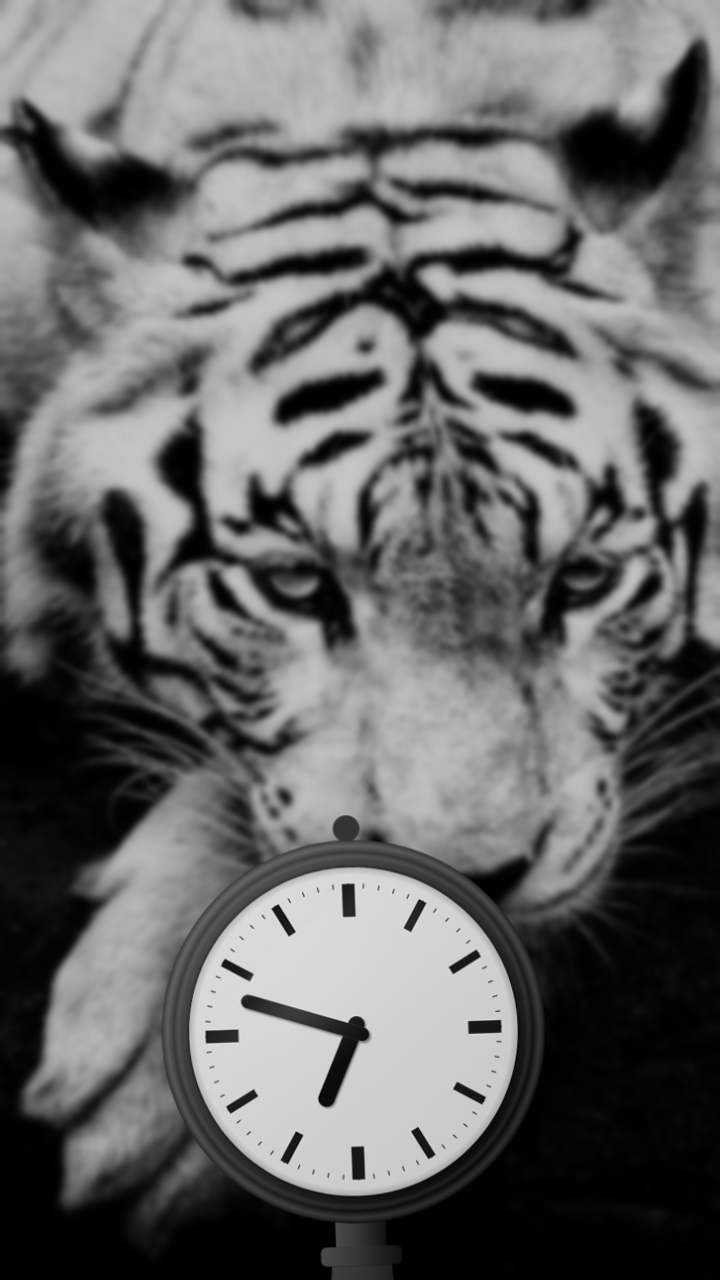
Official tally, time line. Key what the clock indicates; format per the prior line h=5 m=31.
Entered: h=6 m=48
